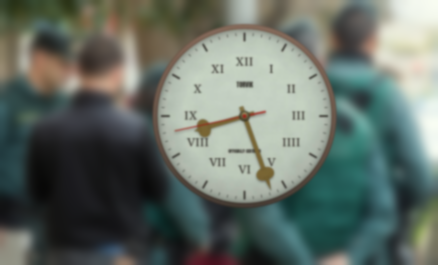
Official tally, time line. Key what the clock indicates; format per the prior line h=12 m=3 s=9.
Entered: h=8 m=26 s=43
